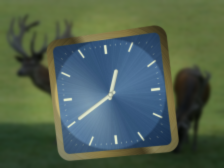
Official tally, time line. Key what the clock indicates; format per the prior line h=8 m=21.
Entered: h=12 m=40
